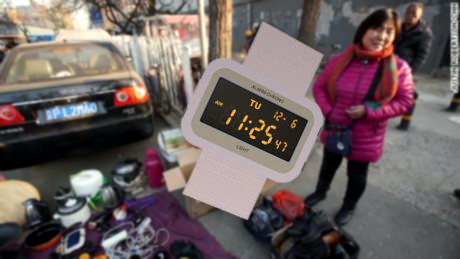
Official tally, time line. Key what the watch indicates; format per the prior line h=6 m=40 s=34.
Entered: h=11 m=25 s=47
